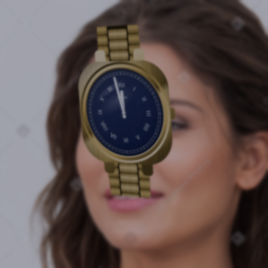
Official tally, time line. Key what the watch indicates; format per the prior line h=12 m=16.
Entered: h=11 m=58
